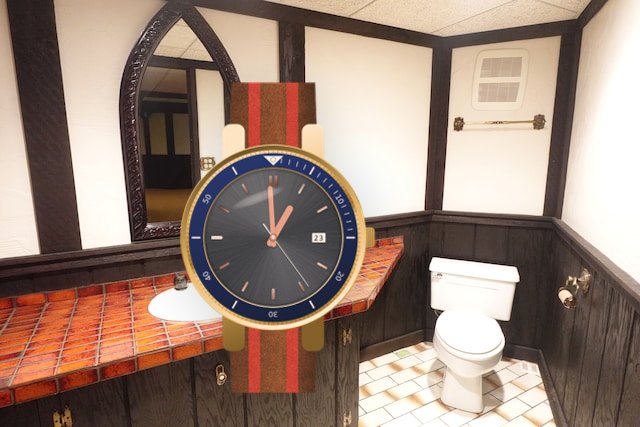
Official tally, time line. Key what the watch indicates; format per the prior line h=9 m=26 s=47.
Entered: h=12 m=59 s=24
